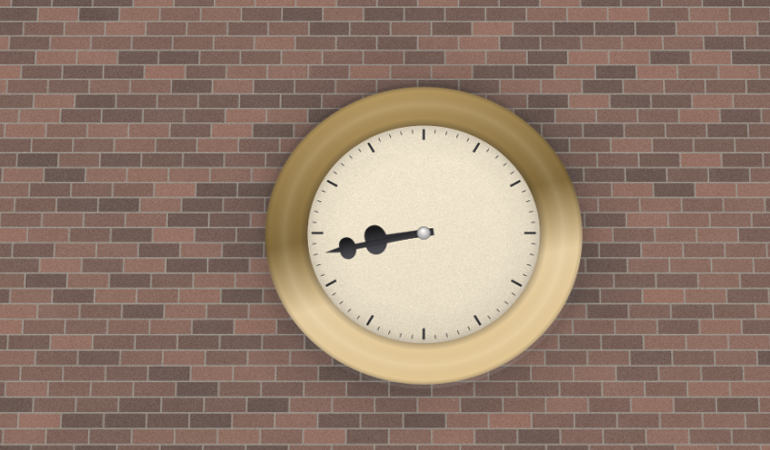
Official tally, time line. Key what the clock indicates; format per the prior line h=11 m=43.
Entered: h=8 m=43
